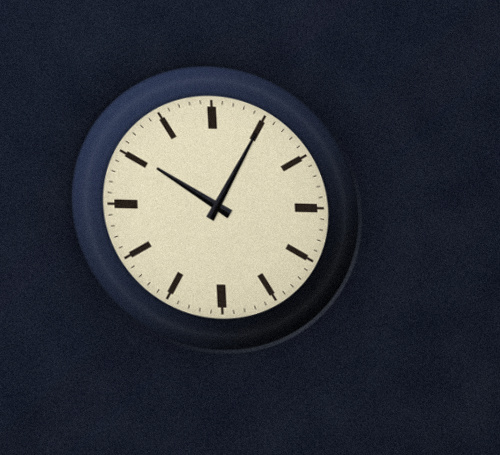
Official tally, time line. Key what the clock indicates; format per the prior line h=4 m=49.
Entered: h=10 m=5
